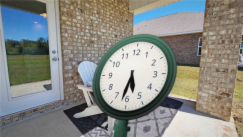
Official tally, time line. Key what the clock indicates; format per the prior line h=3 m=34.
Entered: h=5 m=32
